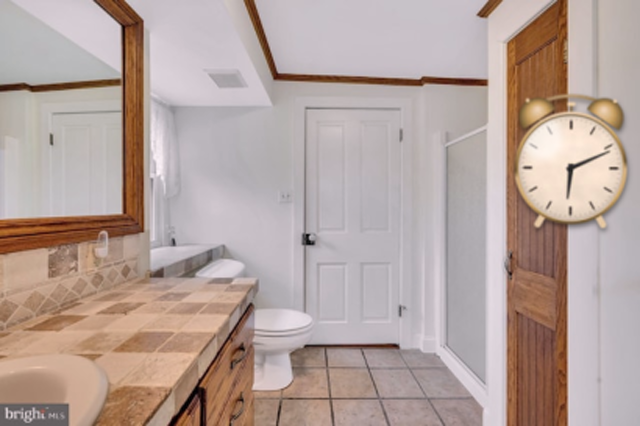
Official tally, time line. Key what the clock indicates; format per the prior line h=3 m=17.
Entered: h=6 m=11
